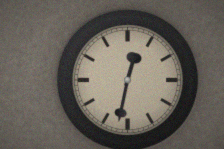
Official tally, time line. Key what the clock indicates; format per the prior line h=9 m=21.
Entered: h=12 m=32
